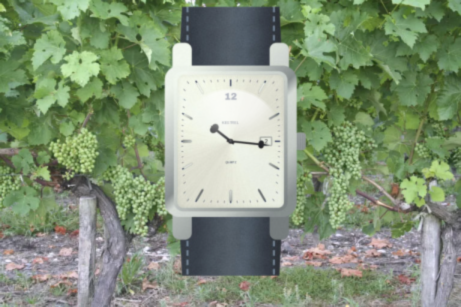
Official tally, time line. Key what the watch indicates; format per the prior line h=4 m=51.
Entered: h=10 m=16
